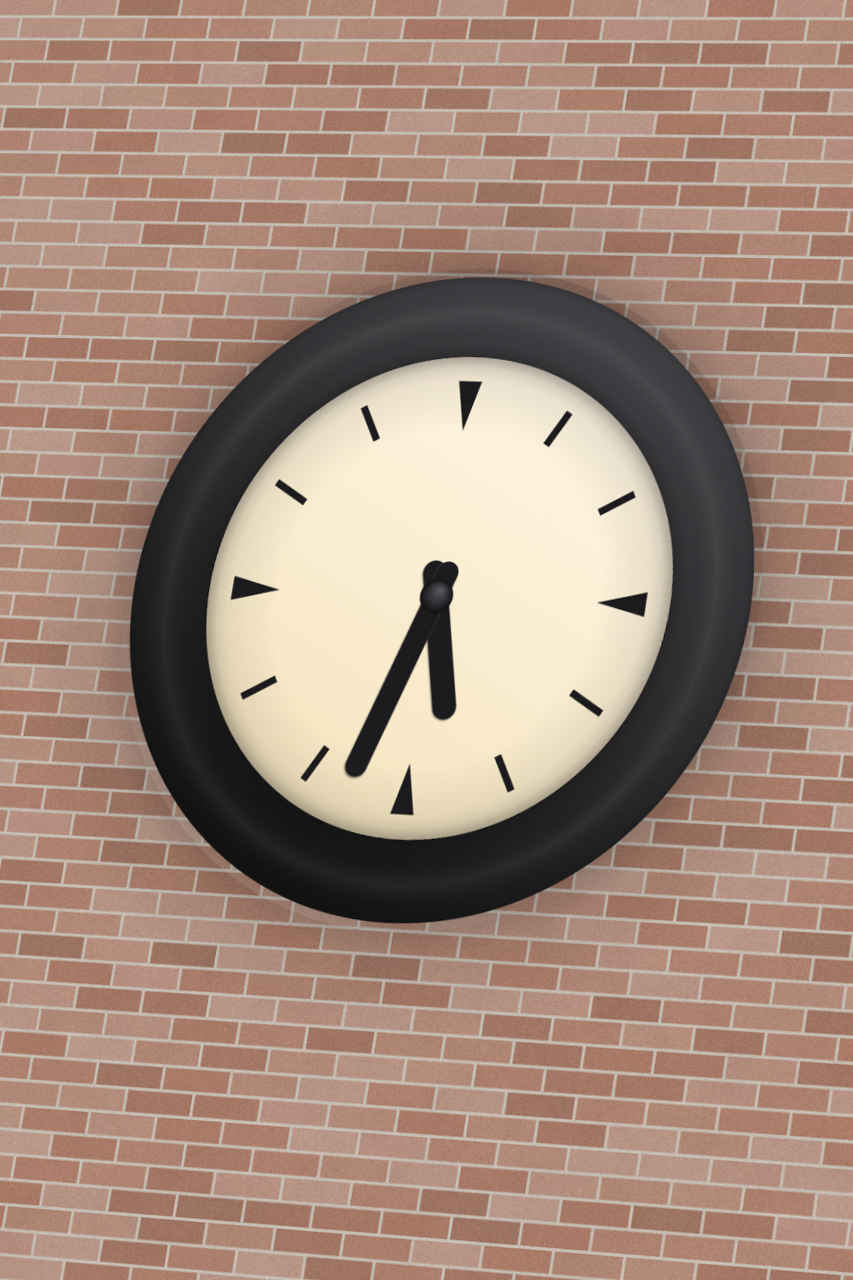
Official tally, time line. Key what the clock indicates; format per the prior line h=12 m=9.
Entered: h=5 m=33
